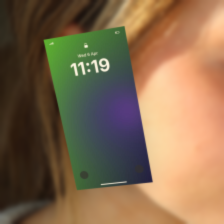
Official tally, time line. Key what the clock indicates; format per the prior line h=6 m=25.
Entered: h=11 m=19
